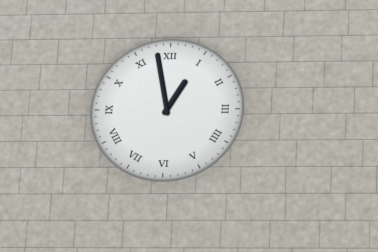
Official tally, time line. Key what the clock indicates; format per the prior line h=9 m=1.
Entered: h=12 m=58
